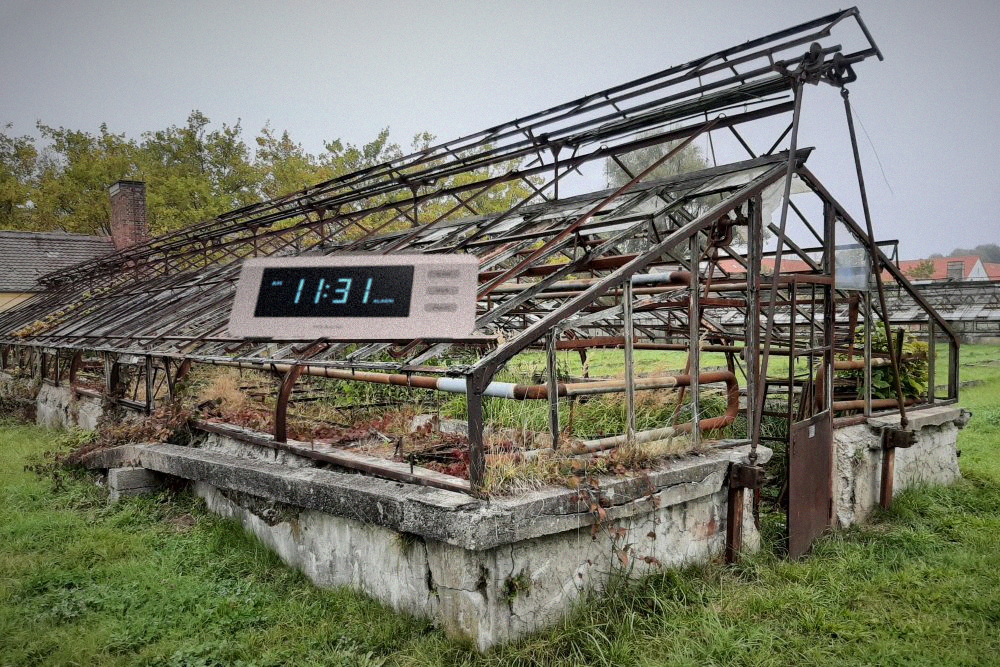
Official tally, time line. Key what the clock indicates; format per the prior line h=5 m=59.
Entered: h=11 m=31
